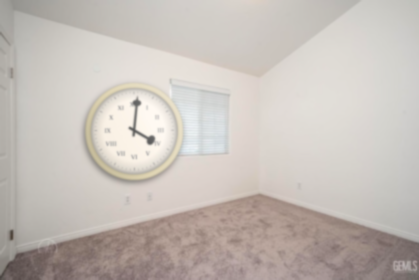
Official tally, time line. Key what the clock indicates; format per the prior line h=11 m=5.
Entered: h=4 m=1
